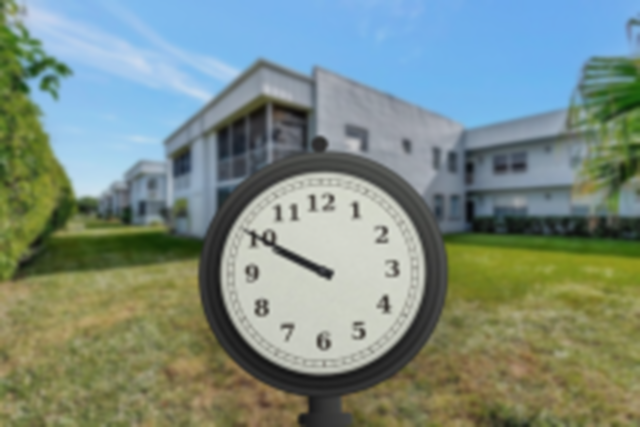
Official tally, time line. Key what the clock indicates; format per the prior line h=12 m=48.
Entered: h=9 m=50
